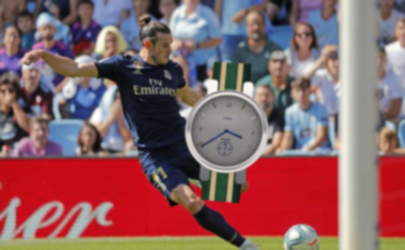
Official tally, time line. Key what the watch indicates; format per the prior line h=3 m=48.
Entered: h=3 m=39
